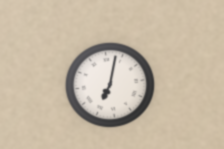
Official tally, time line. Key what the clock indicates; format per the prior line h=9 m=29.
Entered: h=7 m=3
